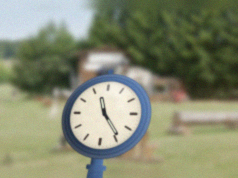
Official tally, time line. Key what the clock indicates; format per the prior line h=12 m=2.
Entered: h=11 m=24
